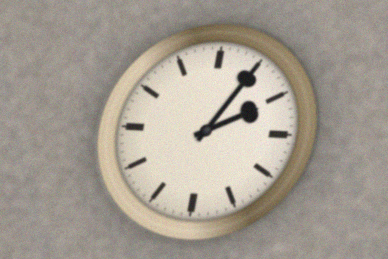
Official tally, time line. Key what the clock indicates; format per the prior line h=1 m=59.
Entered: h=2 m=5
